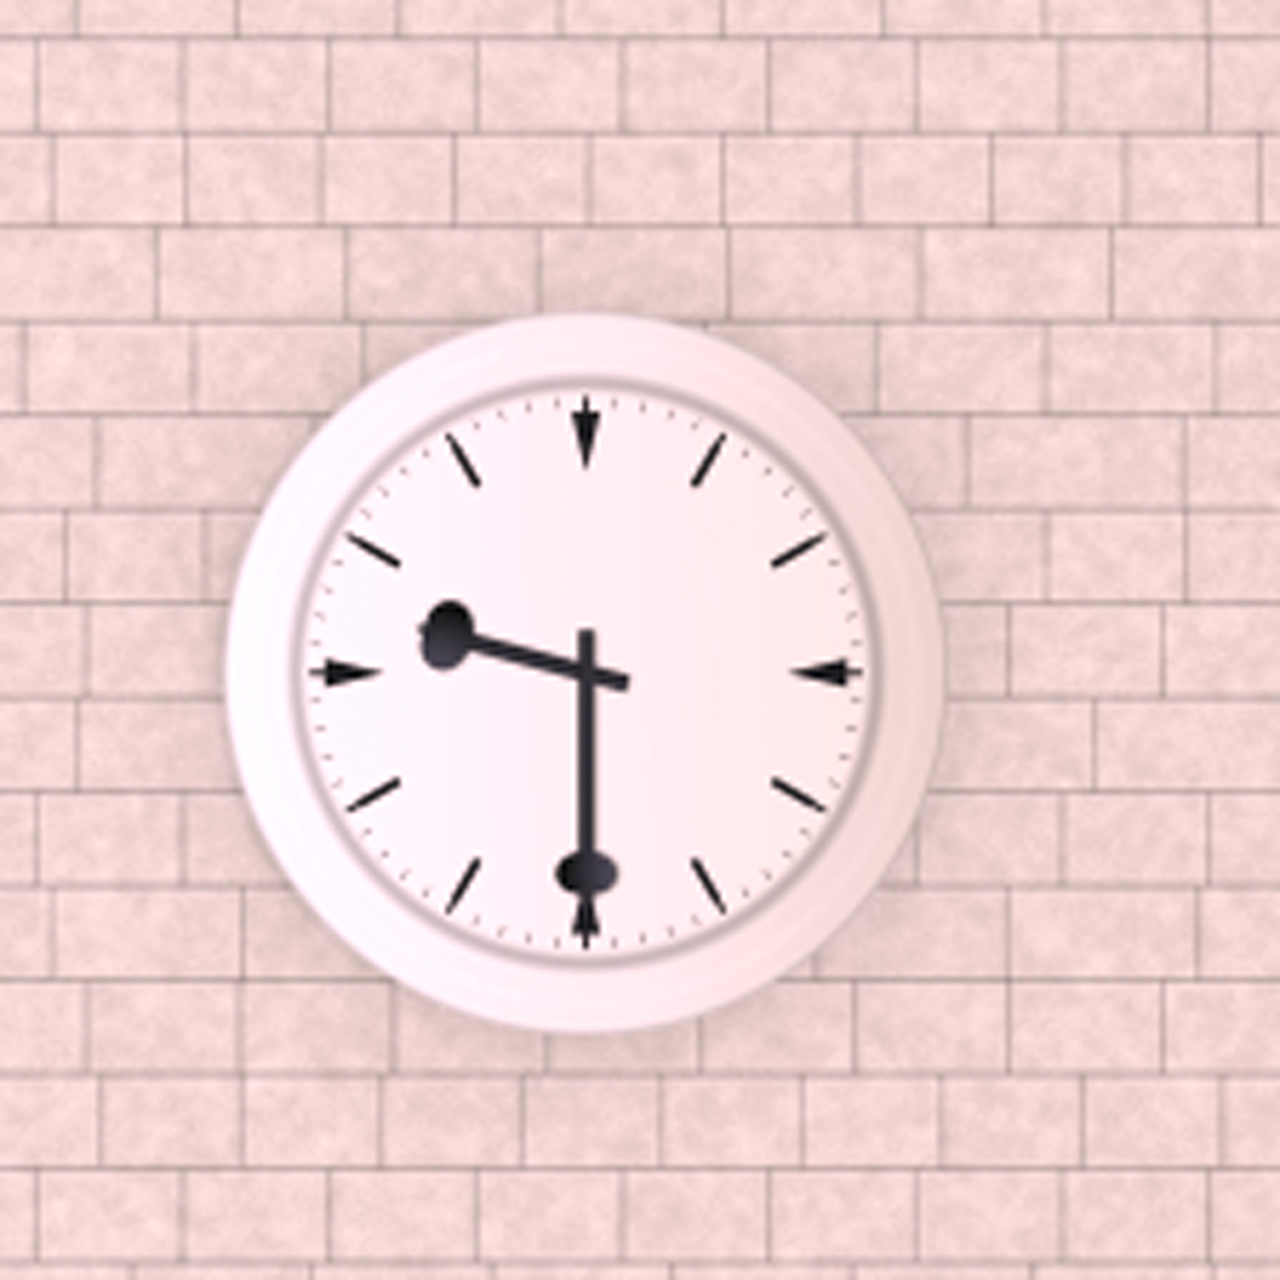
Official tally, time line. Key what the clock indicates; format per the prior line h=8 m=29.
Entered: h=9 m=30
